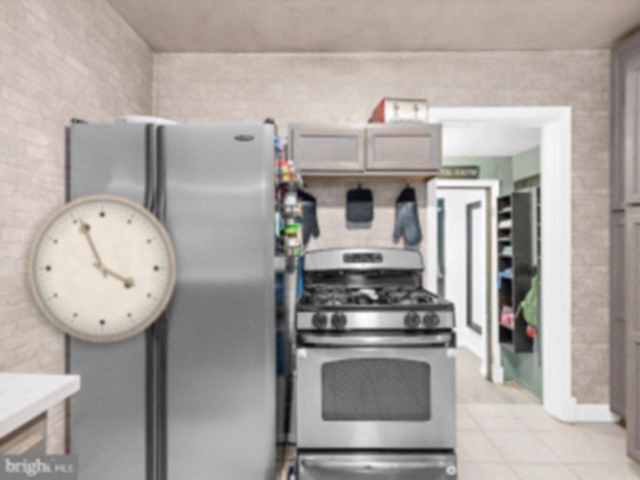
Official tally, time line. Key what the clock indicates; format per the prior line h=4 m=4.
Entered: h=3 m=56
